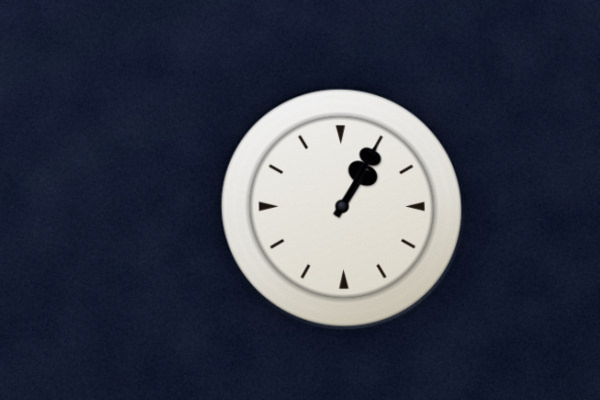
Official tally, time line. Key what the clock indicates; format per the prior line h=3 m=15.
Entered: h=1 m=5
